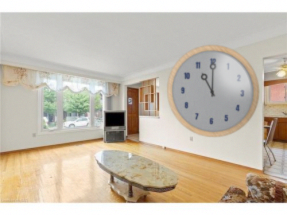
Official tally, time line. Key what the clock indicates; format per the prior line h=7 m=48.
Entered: h=11 m=0
